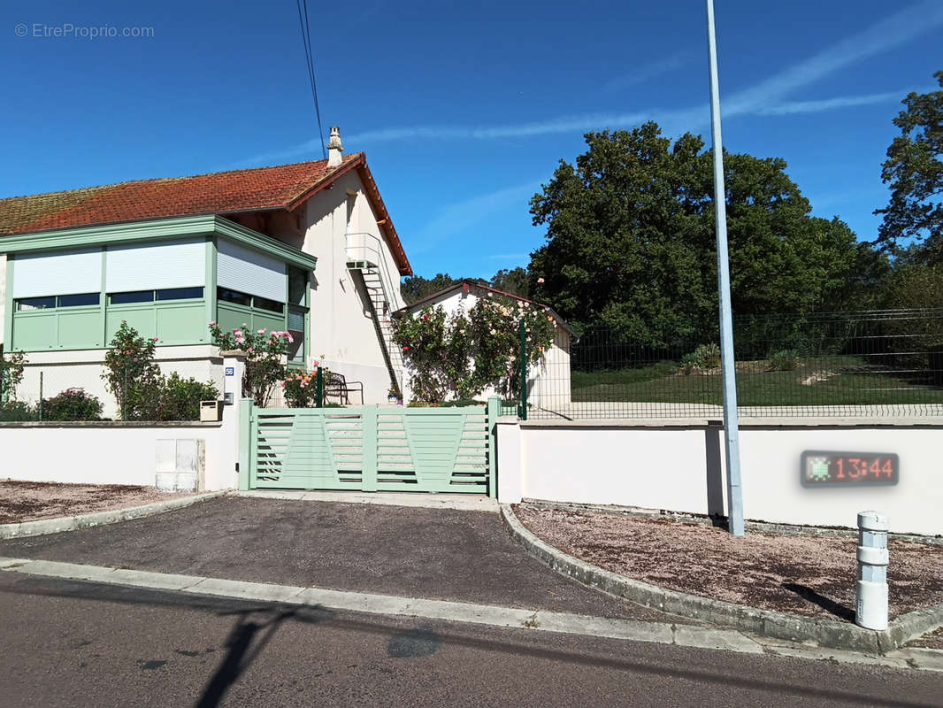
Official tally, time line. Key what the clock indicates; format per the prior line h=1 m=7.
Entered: h=13 m=44
